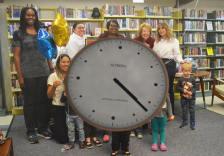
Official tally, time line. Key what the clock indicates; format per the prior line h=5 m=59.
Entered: h=4 m=22
